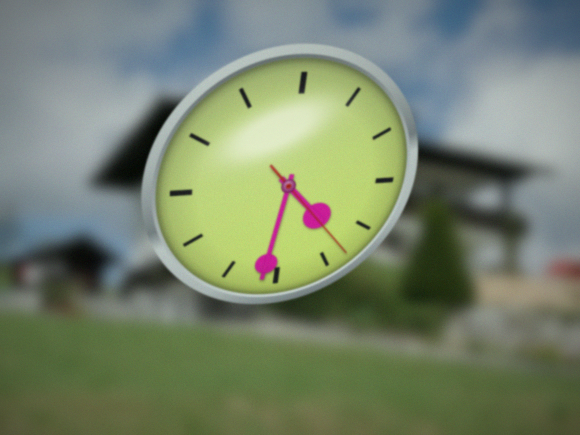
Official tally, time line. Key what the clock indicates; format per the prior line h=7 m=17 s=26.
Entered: h=4 m=31 s=23
